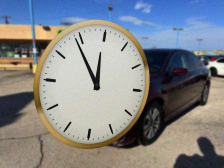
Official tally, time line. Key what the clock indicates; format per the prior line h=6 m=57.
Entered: h=11 m=54
